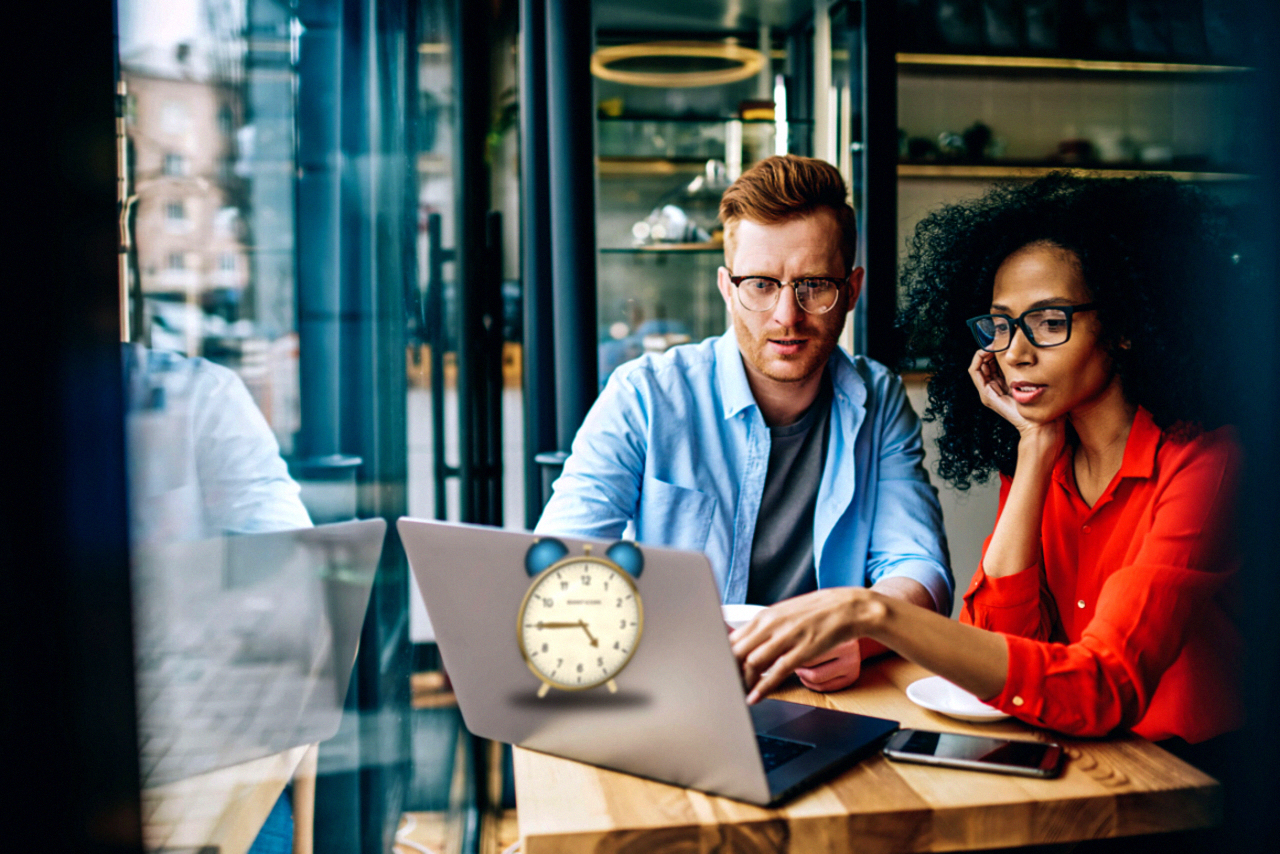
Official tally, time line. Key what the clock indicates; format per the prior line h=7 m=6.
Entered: h=4 m=45
